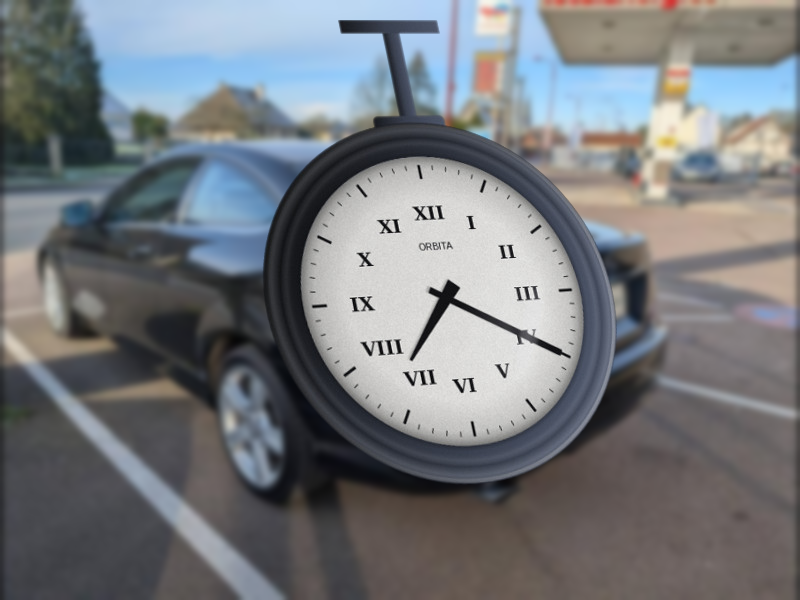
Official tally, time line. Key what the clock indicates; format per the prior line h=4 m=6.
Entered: h=7 m=20
